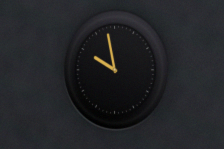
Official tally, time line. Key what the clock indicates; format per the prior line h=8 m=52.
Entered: h=9 m=58
